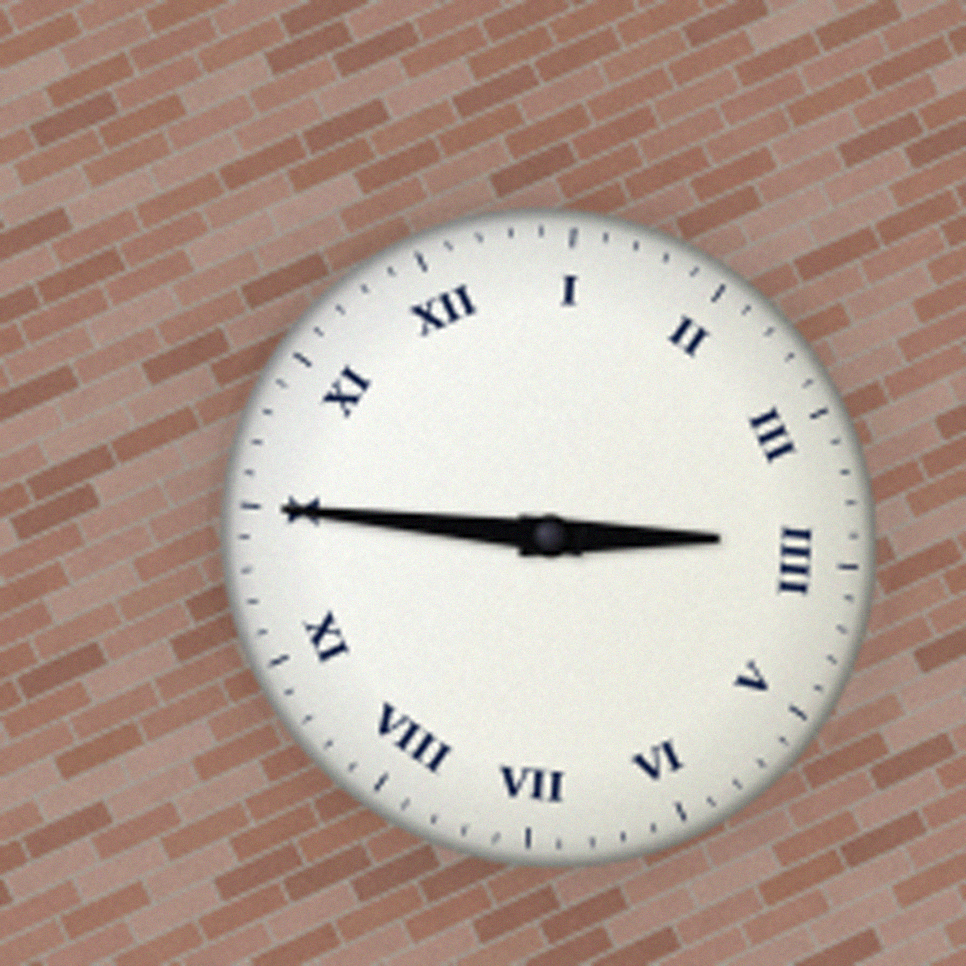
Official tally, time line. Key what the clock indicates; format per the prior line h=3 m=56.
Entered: h=3 m=50
